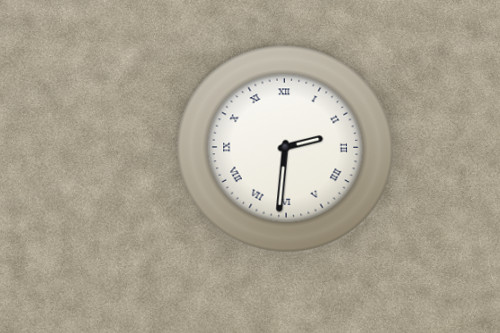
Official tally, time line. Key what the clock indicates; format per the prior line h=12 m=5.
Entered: h=2 m=31
